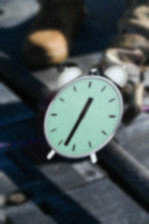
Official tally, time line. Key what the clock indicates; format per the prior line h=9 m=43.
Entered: h=12 m=33
